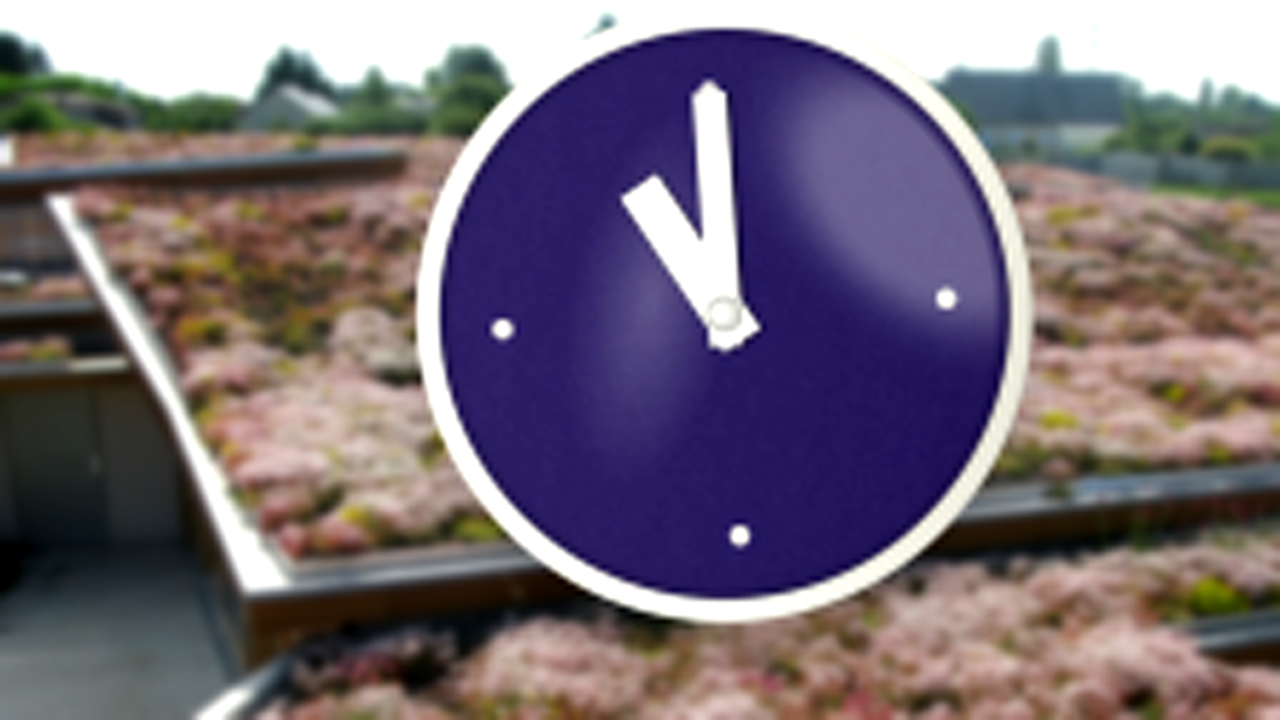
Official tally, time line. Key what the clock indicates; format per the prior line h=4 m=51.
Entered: h=11 m=0
